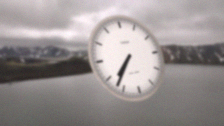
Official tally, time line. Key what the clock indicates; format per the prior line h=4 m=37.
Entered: h=7 m=37
